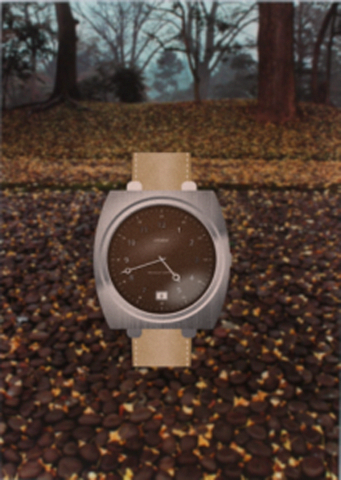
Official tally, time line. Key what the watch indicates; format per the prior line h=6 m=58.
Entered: h=4 m=42
